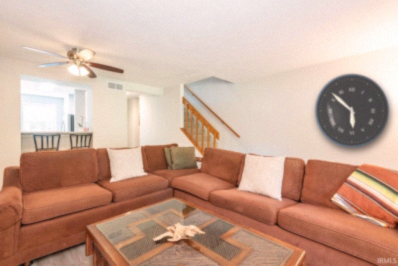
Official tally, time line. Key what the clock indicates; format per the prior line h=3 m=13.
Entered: h=5 m=52
